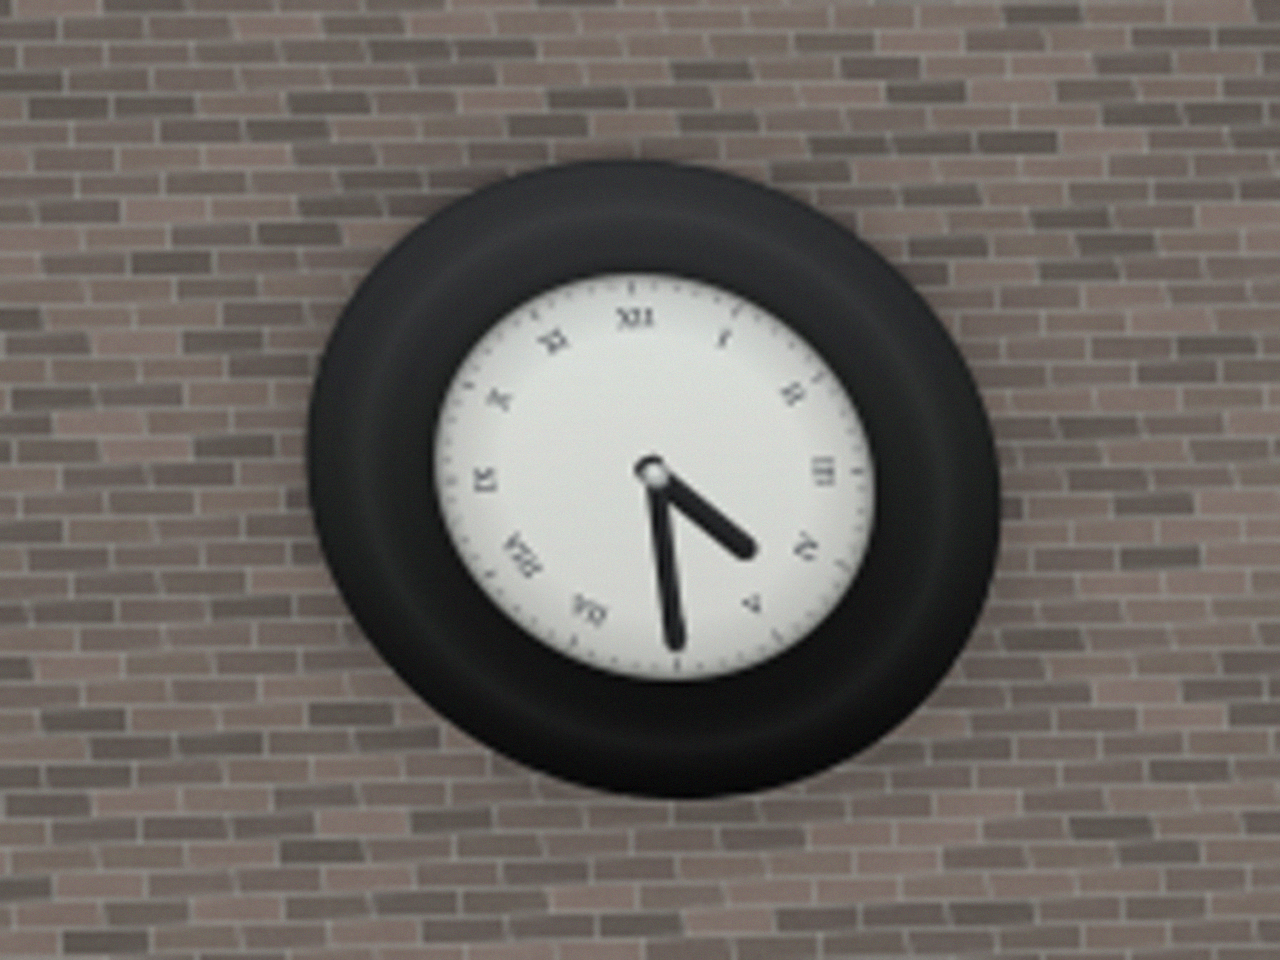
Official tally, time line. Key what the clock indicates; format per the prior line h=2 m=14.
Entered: h=4 m=30
